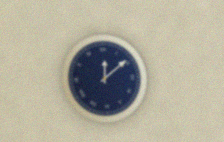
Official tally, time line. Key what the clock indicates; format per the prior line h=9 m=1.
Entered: h=12 m=9
